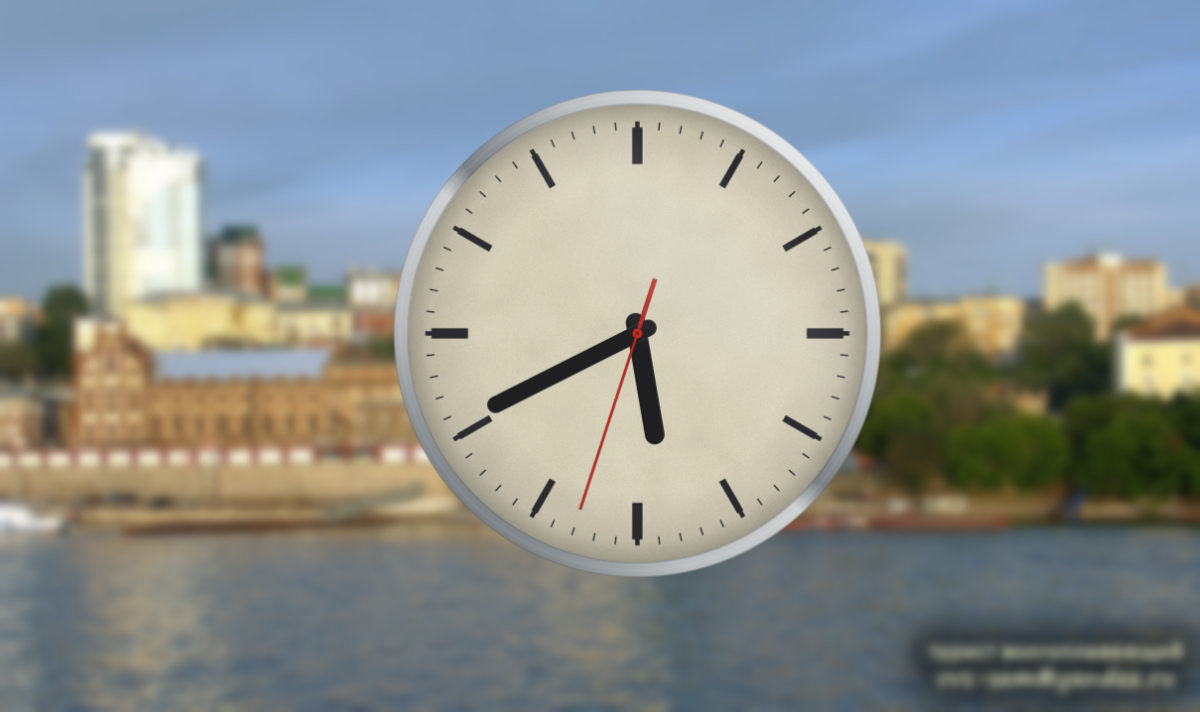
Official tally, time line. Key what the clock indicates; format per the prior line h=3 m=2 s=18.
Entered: h=5 m=40 s=33
